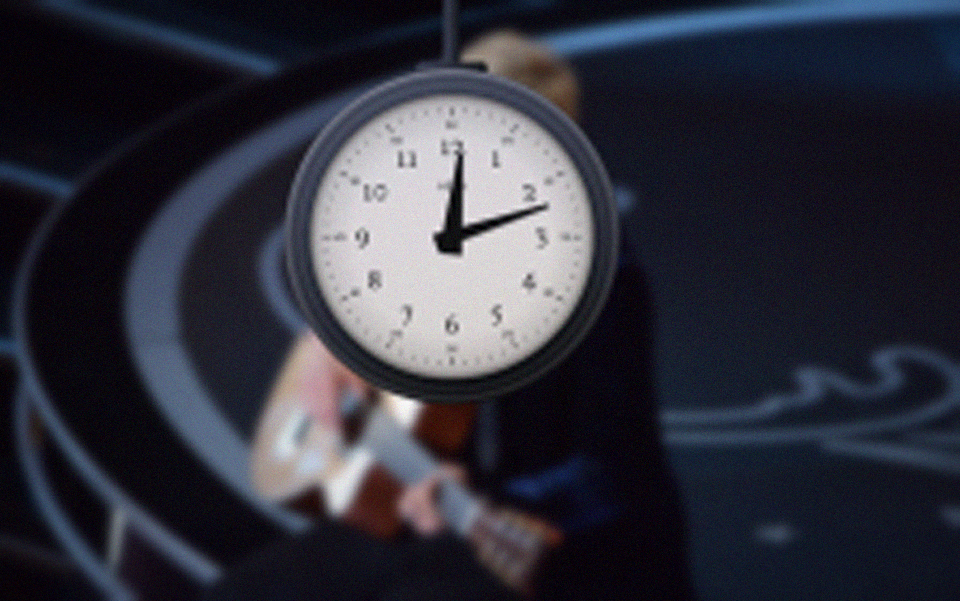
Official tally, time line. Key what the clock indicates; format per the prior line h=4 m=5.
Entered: h=12 m=12
